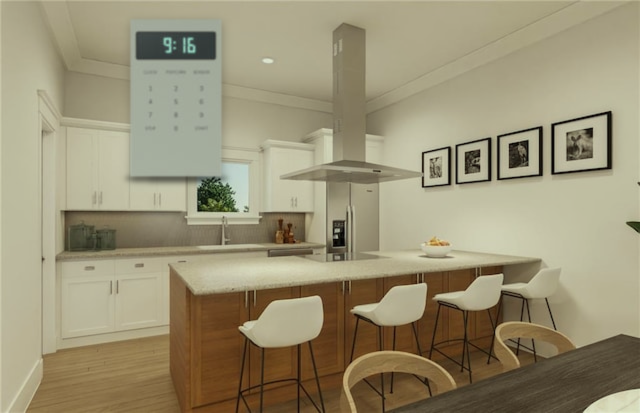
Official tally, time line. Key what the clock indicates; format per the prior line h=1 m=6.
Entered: h=9 m=16
